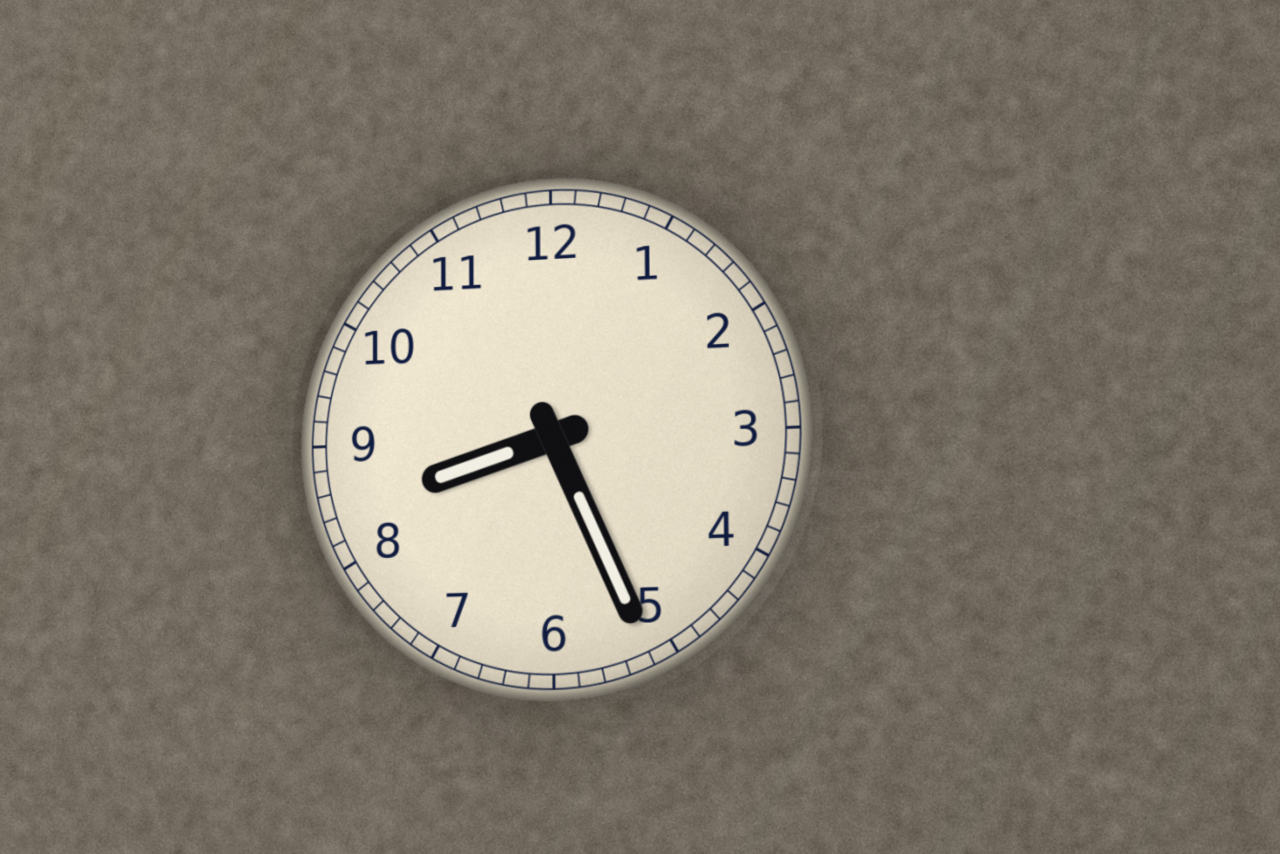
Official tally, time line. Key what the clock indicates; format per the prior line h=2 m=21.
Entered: h=8 m=26
